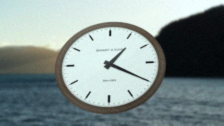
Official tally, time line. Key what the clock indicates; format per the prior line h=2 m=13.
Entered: h=1 m=20
